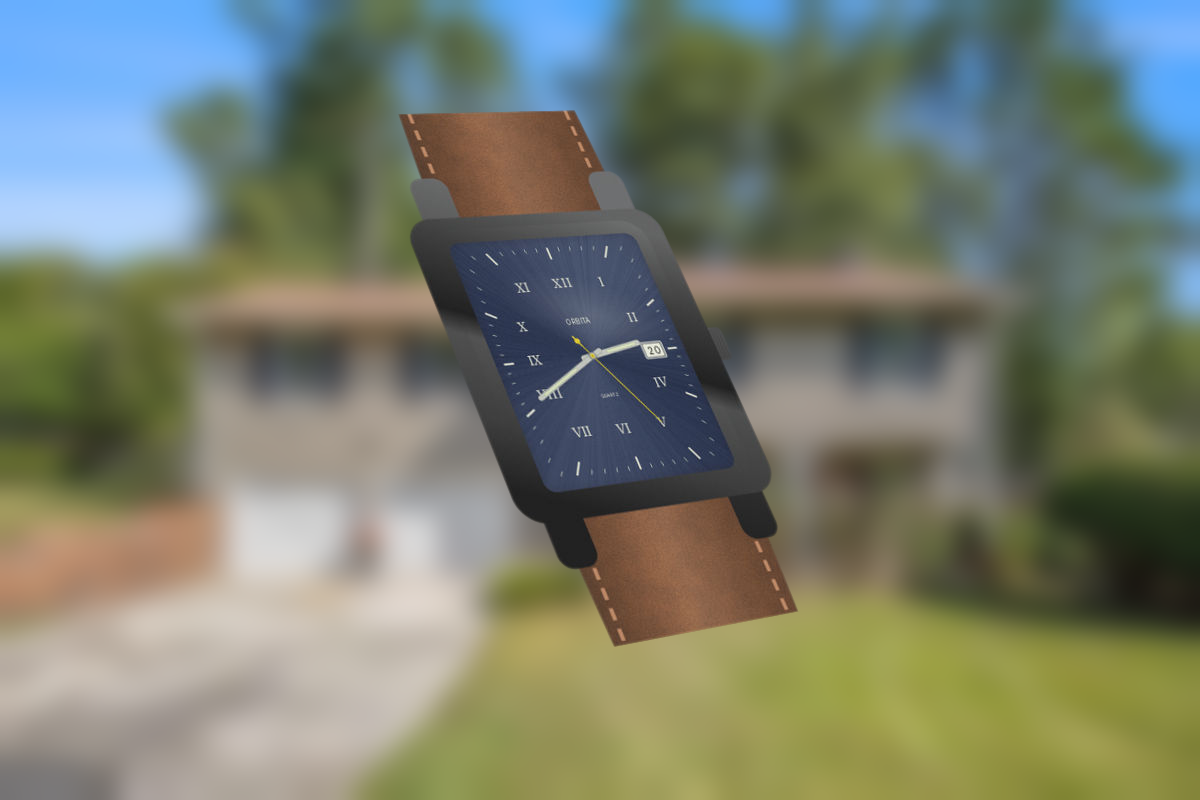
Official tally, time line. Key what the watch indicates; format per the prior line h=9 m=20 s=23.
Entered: h=2 m=40 s=25
